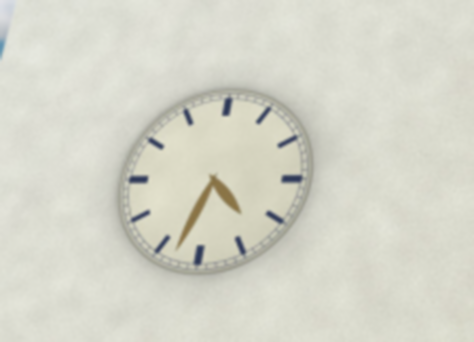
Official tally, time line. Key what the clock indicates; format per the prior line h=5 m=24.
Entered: h=4 m=33
